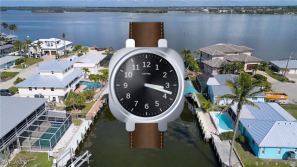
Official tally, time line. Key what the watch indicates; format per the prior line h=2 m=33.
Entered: h=3 m=18
